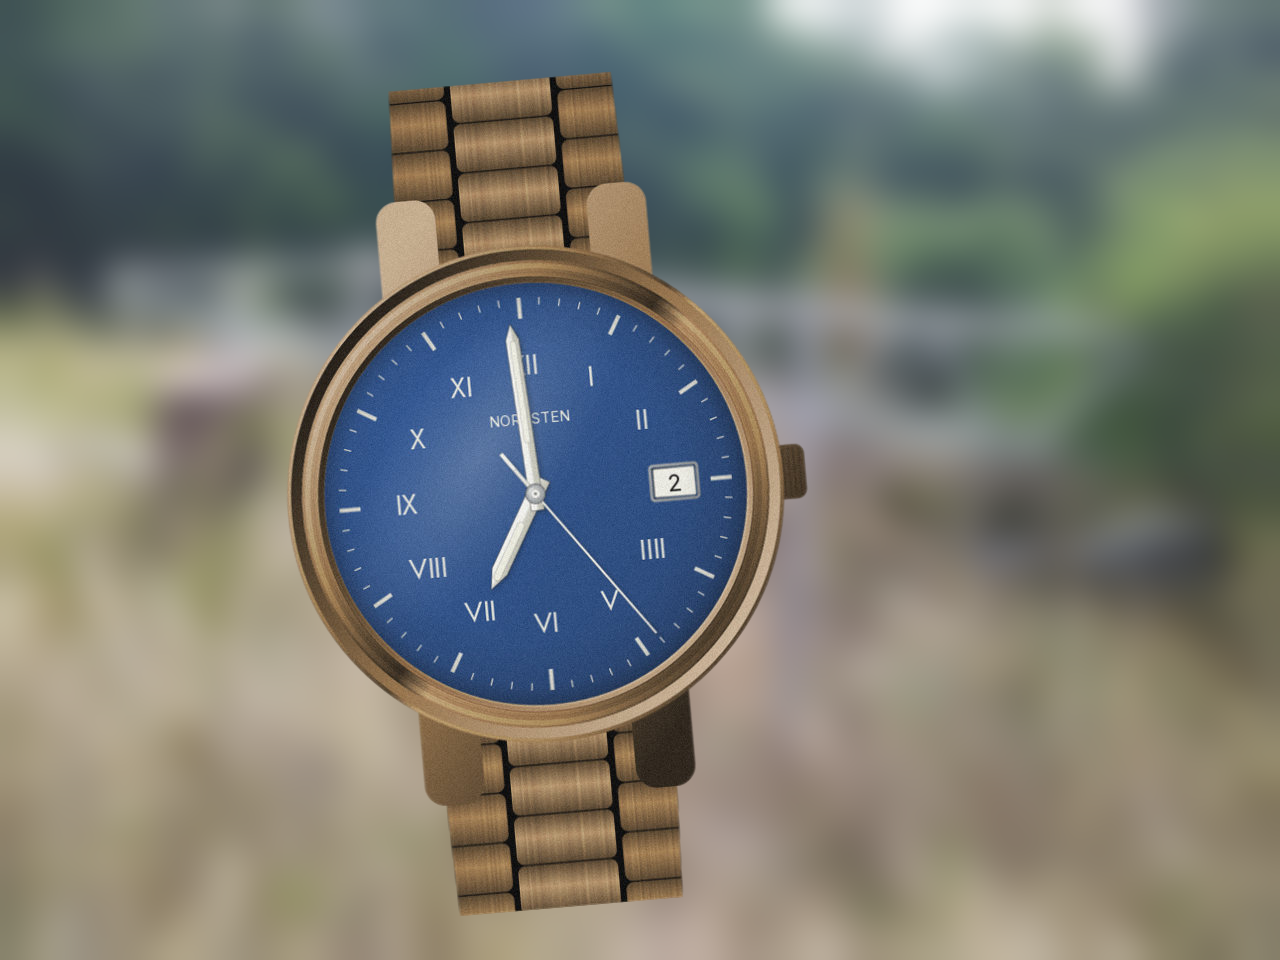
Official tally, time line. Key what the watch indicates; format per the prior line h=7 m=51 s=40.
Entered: h=6 m=59 s=24
